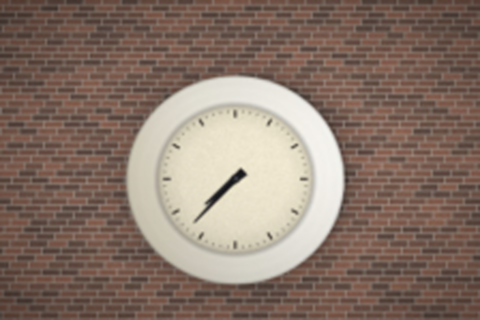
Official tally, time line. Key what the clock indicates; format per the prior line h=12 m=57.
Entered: h=7 m=37
